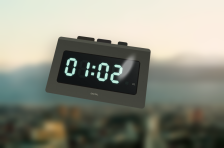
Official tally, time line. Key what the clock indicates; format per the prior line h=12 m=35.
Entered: h=1 m=2
